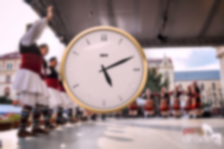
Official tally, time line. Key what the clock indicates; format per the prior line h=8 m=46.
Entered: h=5 m=11
